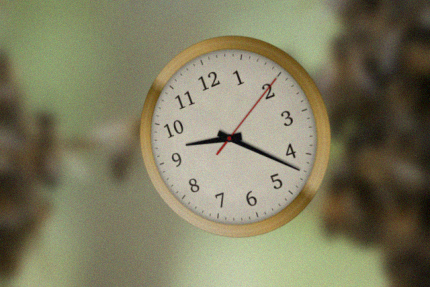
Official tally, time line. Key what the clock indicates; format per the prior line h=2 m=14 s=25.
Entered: h=9 m=22 s=10
